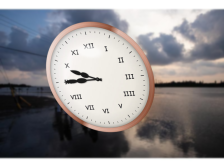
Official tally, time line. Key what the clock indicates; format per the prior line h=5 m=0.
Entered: h=9 m=45
